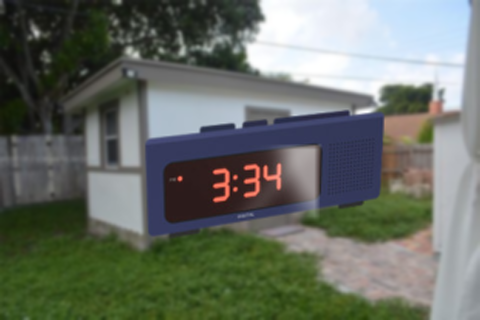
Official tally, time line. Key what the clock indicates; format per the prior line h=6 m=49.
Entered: h=3 m=34
